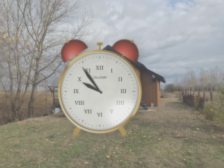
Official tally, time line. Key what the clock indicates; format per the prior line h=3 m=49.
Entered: h=9 m=54
